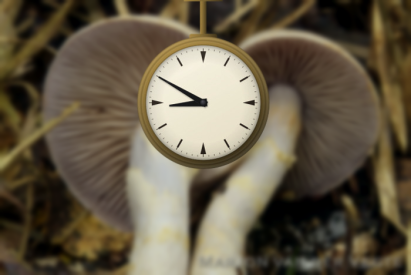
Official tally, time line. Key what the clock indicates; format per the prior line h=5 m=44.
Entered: h=8 m=50
